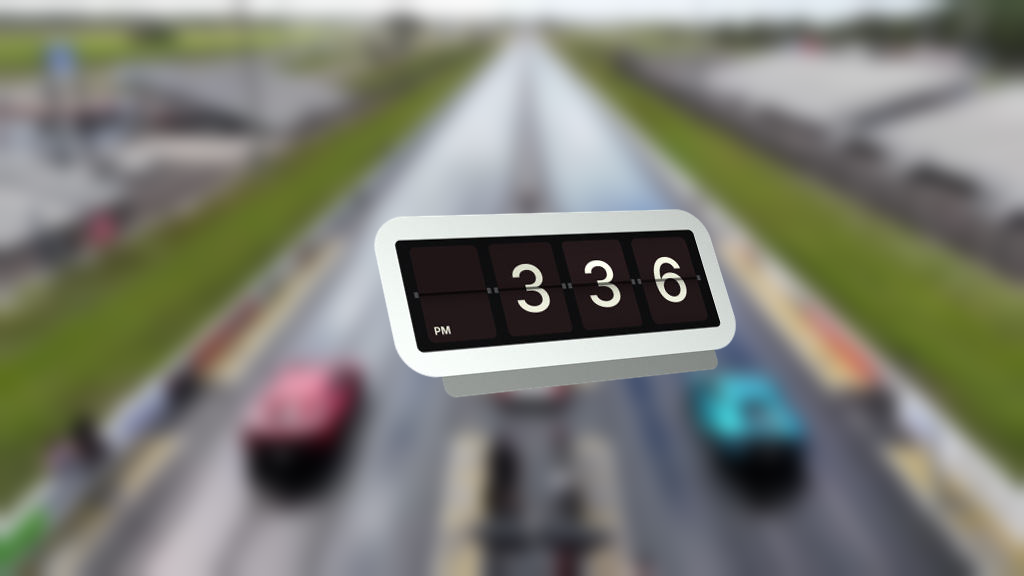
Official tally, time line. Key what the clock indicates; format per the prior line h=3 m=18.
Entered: h=3 m=36
